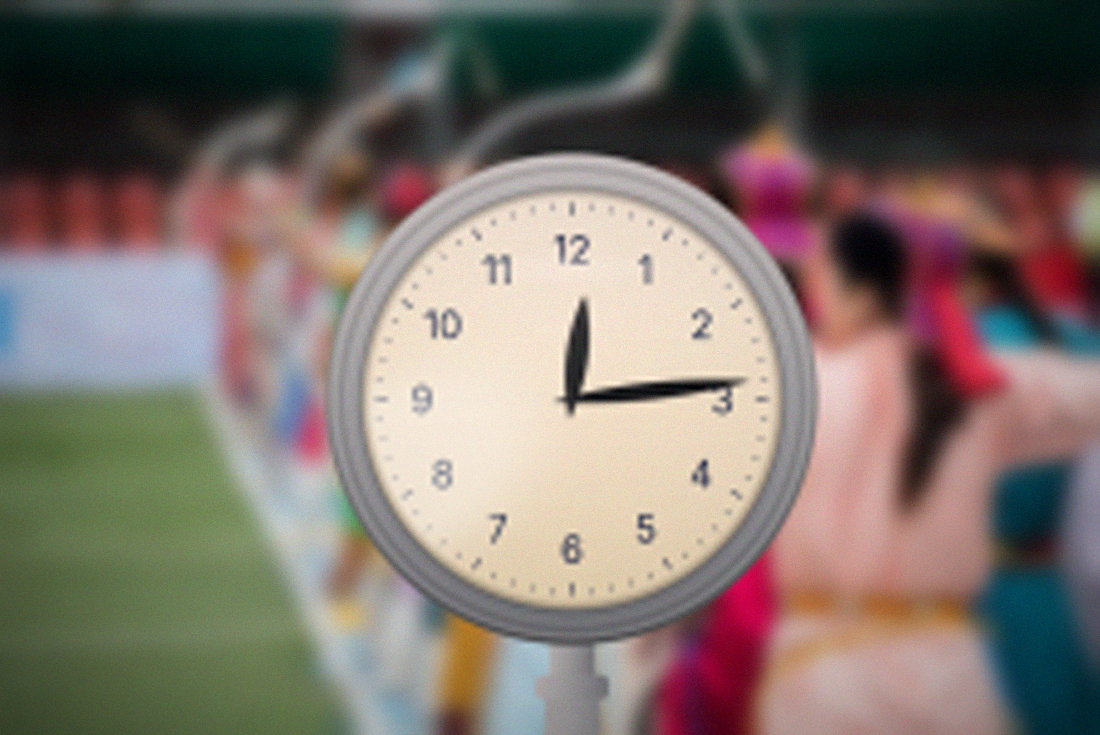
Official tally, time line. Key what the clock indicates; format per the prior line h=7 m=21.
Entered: h=12 m=14
